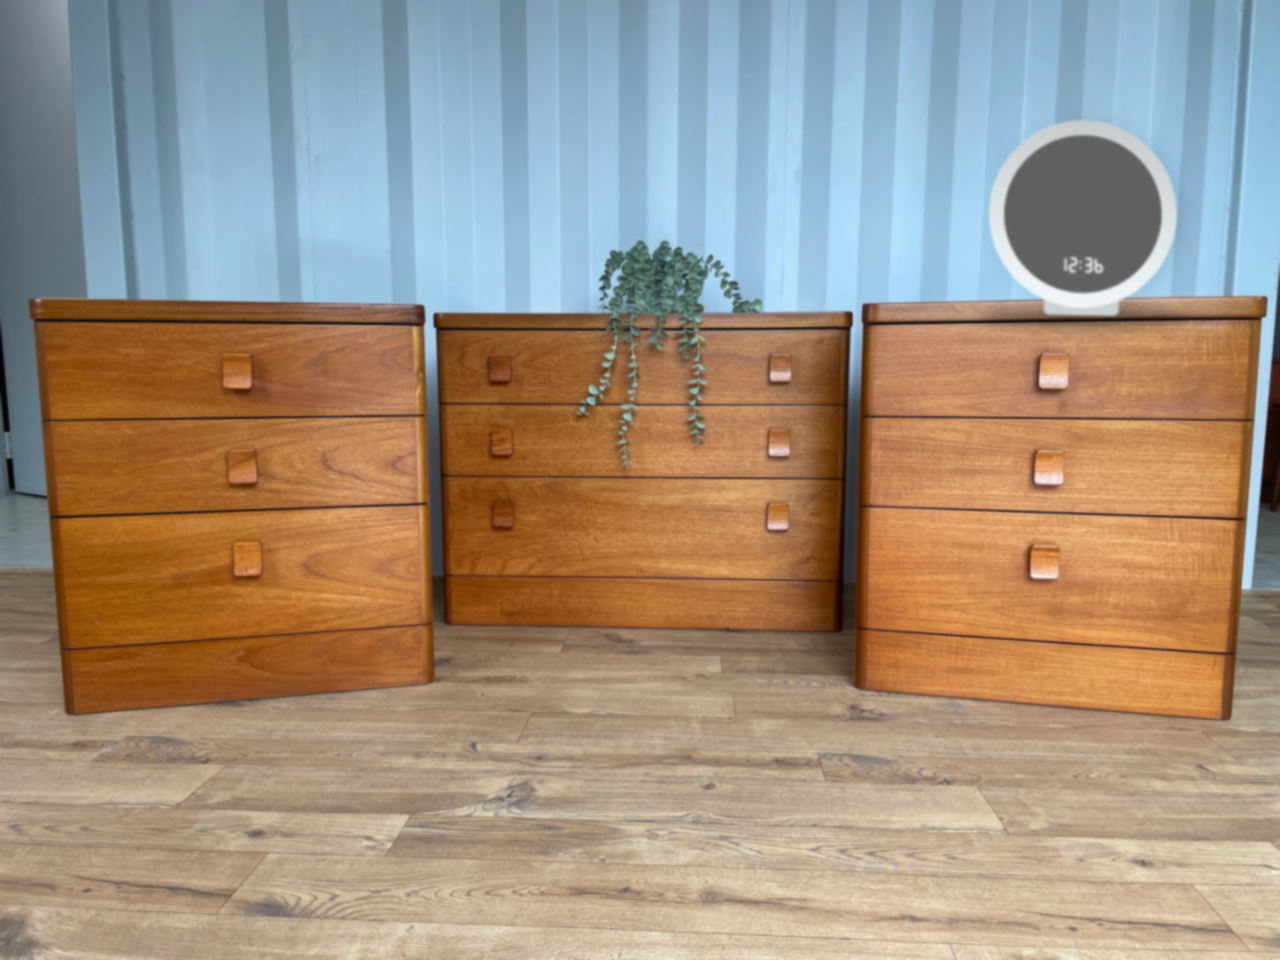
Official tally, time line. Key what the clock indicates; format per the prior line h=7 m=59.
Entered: h=12 m=36
